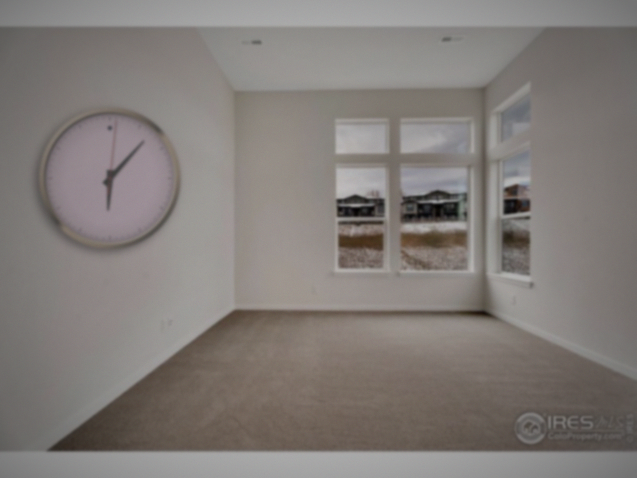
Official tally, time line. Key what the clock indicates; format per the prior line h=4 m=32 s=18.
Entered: h=6 m=7 s=1
